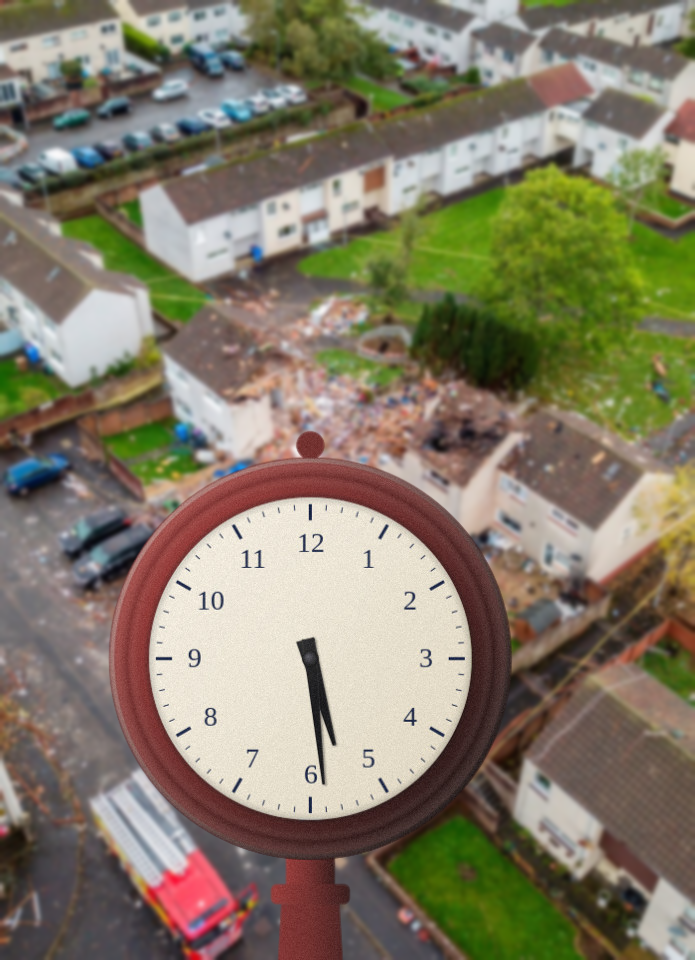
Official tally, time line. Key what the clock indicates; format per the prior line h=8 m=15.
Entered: h=5 m=29
